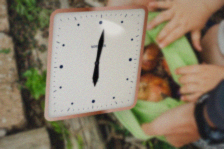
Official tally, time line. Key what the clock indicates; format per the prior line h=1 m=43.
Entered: h=6 m=1
